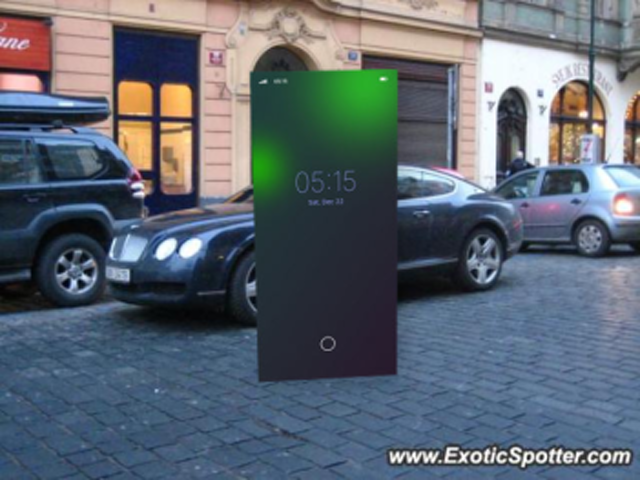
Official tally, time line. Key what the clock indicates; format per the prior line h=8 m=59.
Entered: h=5 m=15
